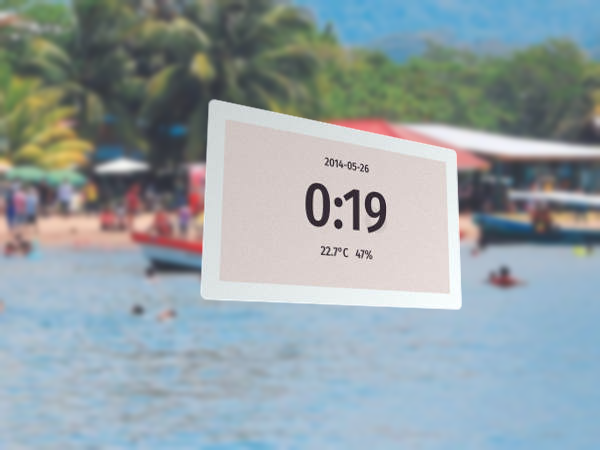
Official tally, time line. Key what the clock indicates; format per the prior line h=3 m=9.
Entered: h=0 m=19
